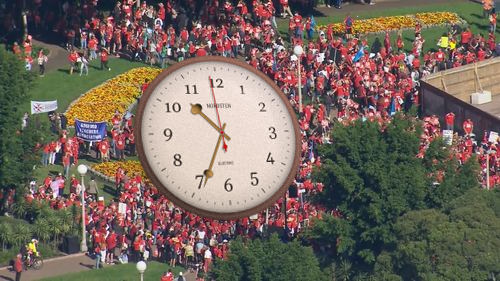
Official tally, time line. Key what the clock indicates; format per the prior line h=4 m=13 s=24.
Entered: h=10 m=33 s=59
